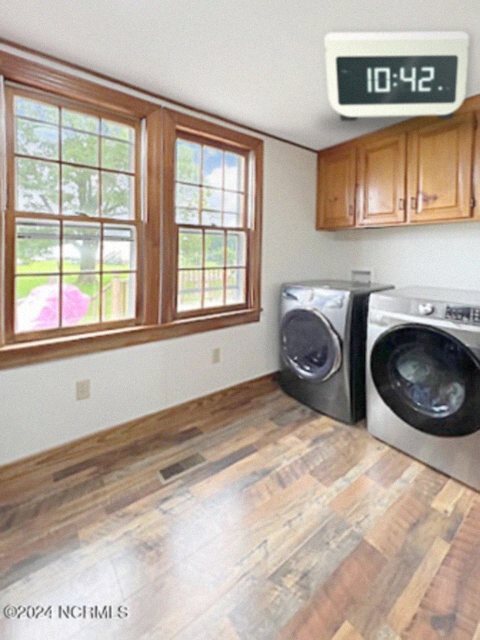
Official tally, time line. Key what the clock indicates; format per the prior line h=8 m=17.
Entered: h=10 m=42
